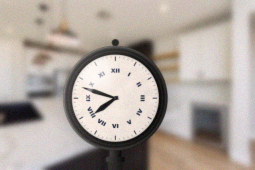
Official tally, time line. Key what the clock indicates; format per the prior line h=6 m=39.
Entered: h=7 m=48
